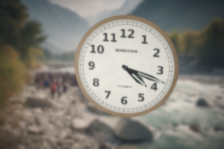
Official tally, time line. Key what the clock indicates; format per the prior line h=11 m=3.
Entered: h=4 m=18
